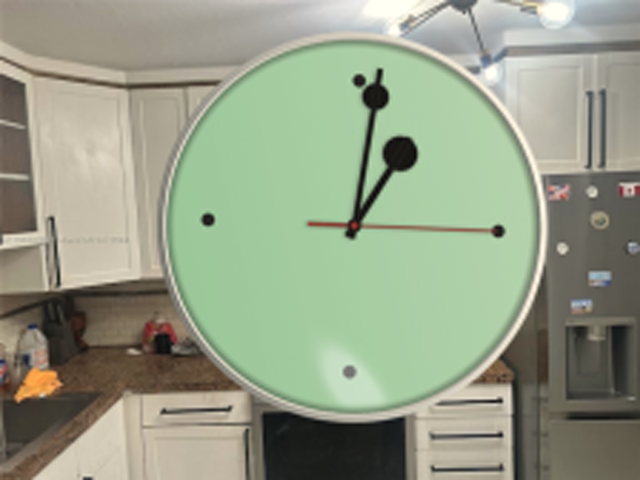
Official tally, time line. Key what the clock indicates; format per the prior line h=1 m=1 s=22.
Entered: h=1 m=1 s=15
